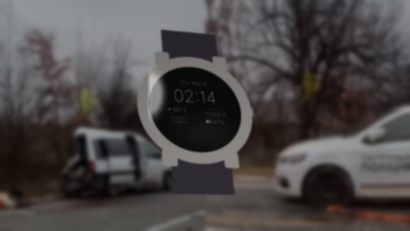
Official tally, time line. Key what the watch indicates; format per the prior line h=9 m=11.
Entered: h=2 m=14
